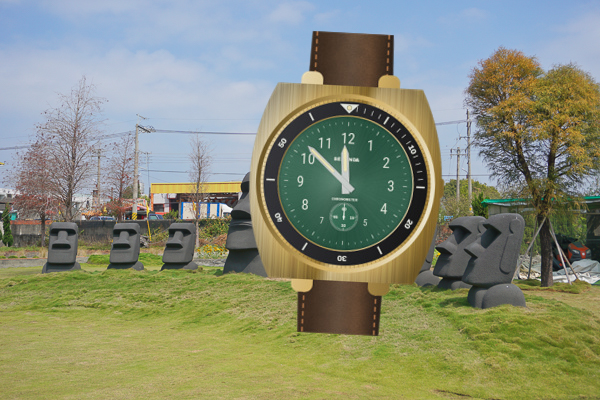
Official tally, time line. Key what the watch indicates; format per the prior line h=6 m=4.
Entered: h=11 m=52
